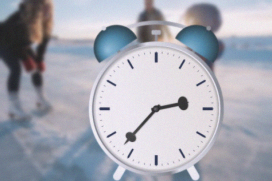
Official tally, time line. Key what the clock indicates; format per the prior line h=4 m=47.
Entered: h=2 m=37
